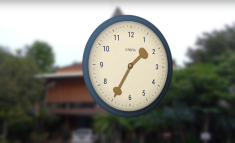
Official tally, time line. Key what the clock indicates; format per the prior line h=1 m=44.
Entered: h=1 m=35
